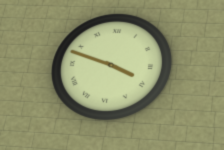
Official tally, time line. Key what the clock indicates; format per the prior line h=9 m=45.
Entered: h=3 m=48
